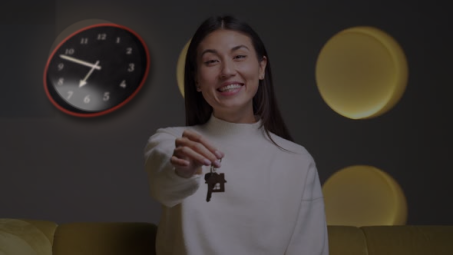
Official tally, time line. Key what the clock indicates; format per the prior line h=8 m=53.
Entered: h=6 m=48
